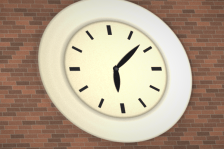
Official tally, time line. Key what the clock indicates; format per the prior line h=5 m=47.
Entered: h=6 m=8
